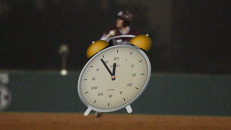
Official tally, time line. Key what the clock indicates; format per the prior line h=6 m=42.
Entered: h=11 m=54
